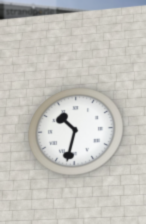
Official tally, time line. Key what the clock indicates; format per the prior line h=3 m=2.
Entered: h=10 m=32
